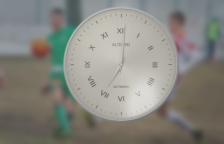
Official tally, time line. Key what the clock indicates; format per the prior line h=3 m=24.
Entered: h=7 m=1
